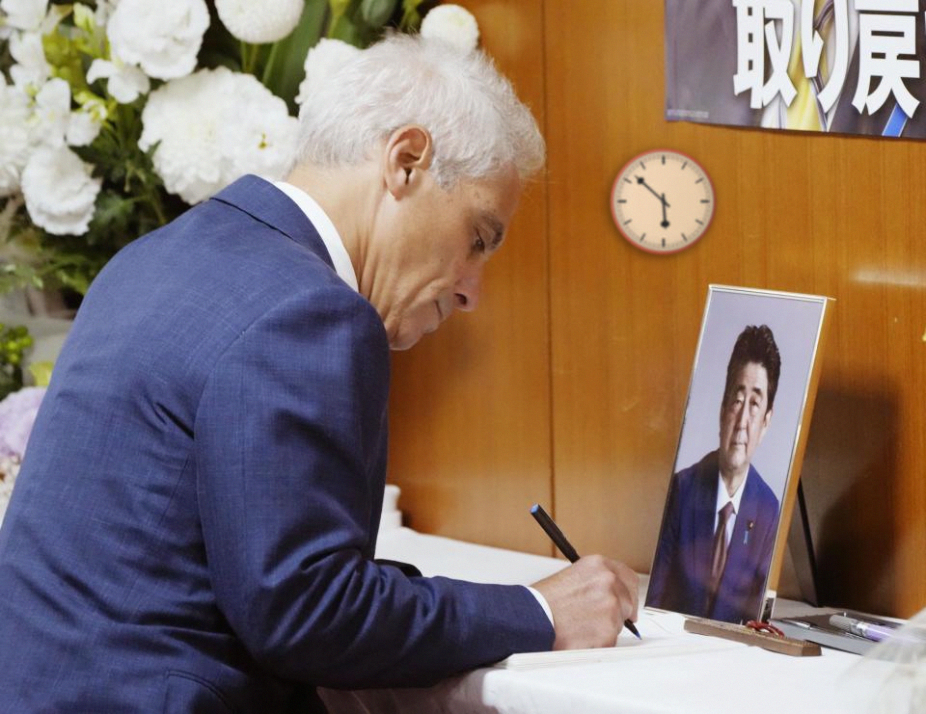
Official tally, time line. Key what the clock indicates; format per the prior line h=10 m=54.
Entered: h=5 m=52
